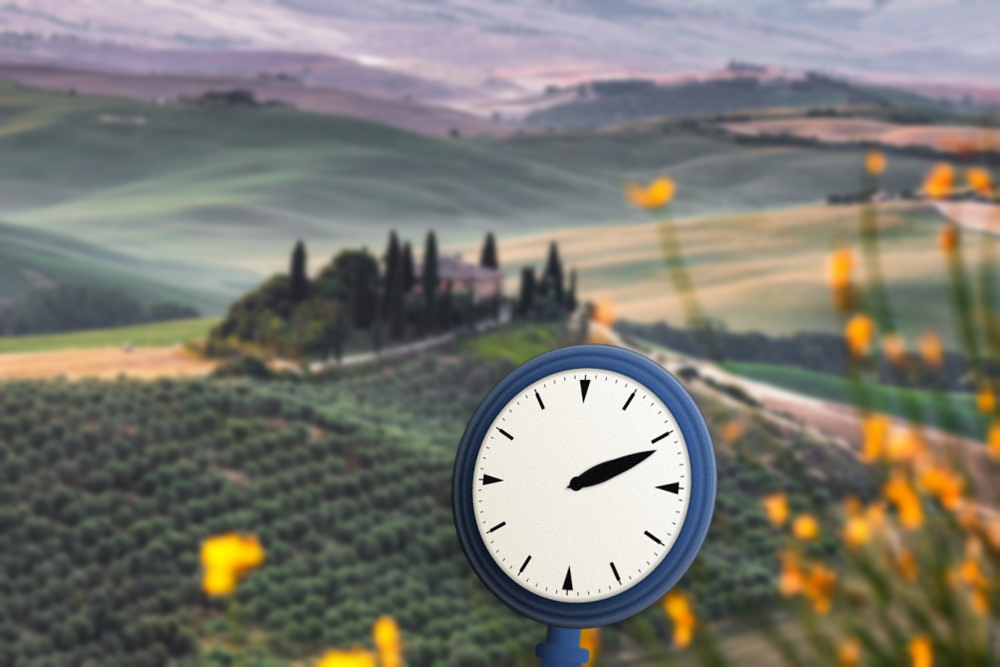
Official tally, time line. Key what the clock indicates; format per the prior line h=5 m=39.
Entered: h=2 m=11
